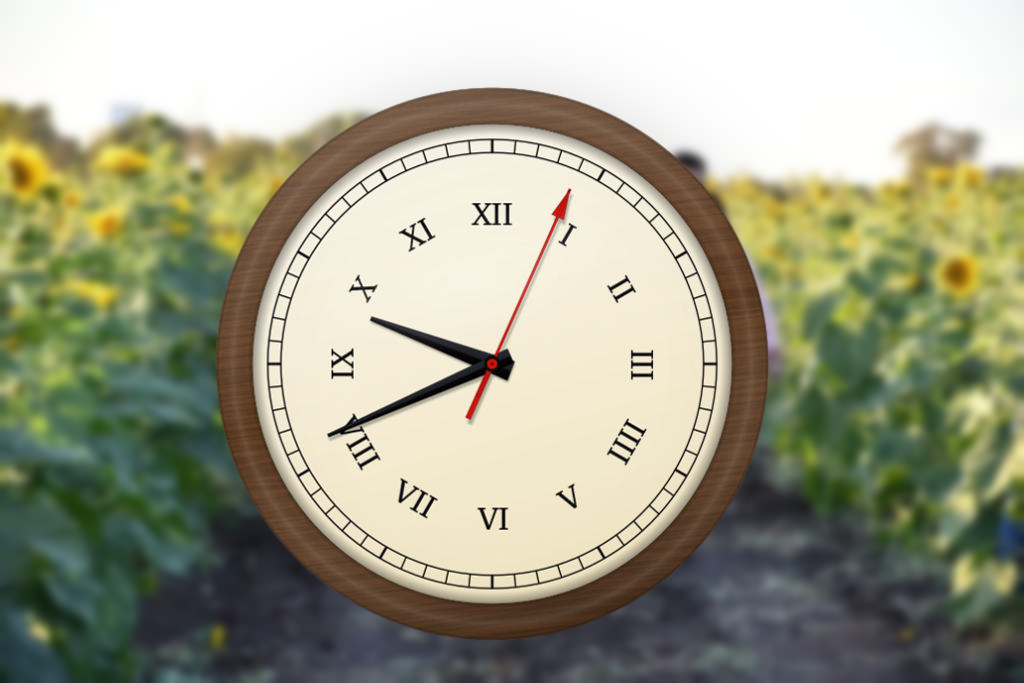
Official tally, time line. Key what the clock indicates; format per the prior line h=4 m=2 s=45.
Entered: h=9 m=41 s=4
